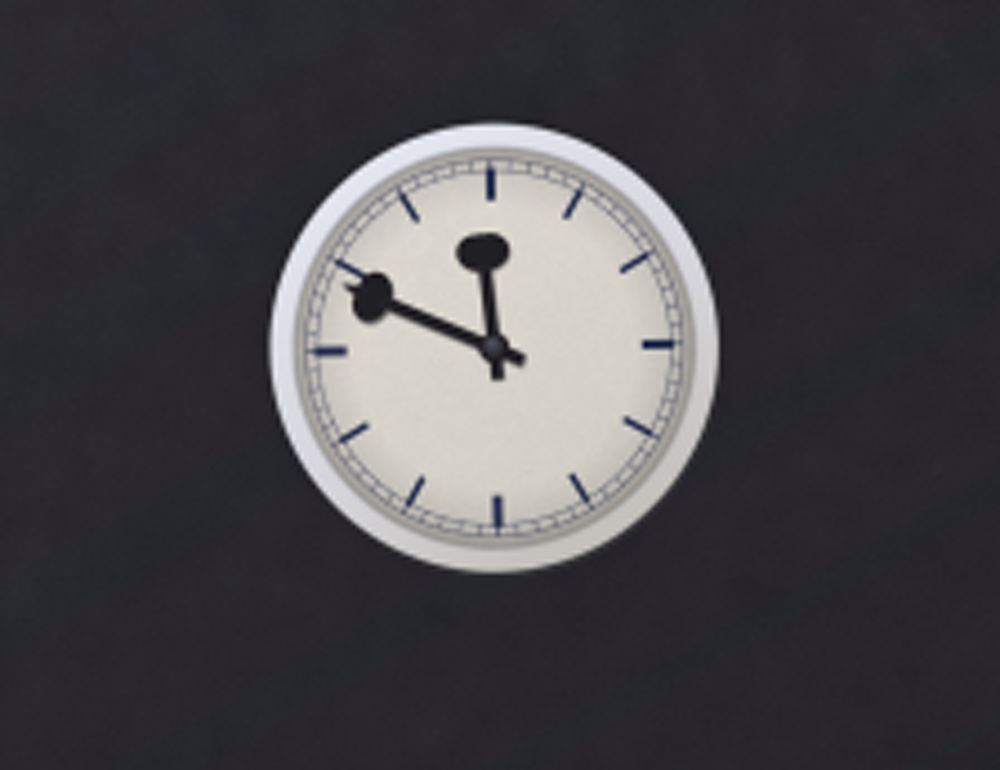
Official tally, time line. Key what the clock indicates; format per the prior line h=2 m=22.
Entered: h=11 m=49
